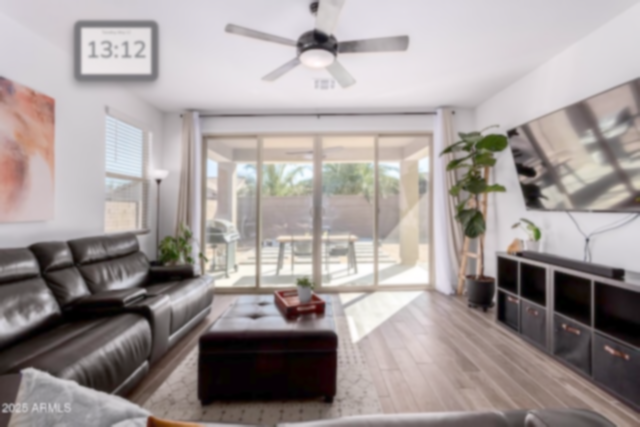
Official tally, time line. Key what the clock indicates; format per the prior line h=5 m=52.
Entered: h=13 m=12
